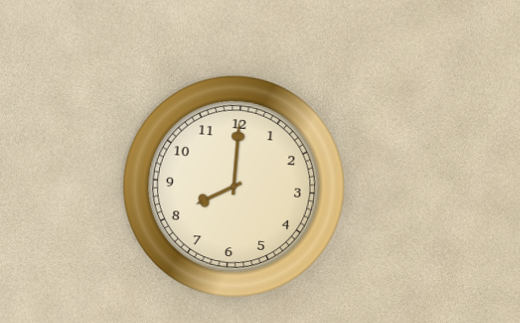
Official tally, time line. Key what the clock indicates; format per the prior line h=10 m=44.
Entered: h=8 m=0
